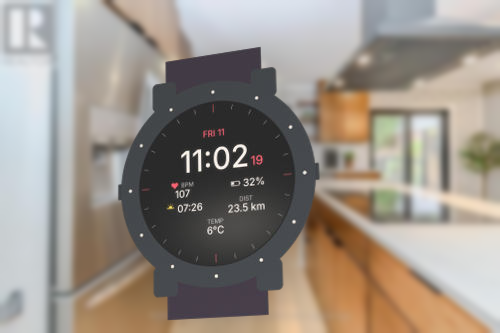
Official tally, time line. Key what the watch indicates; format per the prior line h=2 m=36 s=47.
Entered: h=11 m=2 s=19
